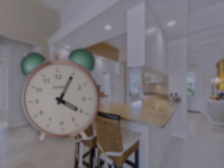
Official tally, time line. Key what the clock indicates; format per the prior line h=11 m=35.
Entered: h=4 m=5
